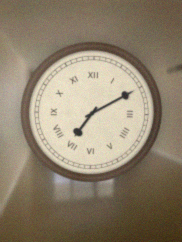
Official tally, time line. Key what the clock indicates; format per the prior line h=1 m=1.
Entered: h=7 m=10
